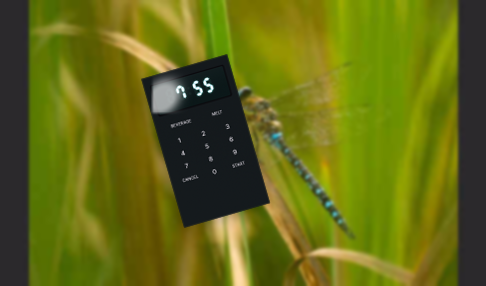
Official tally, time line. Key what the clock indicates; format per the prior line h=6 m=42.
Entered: h=7 m=55
